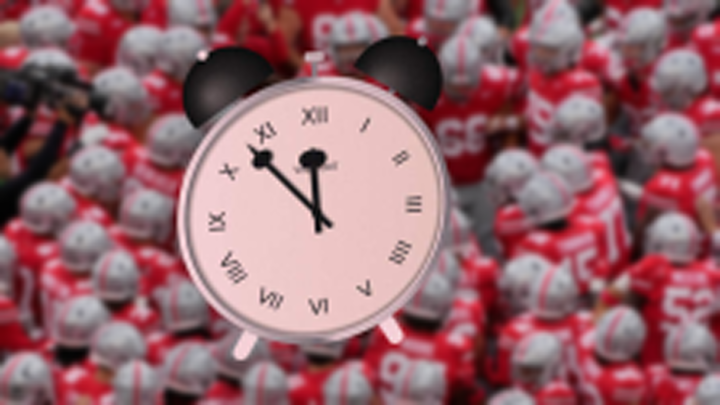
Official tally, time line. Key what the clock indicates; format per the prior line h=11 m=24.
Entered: h=11 m=53
